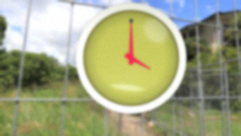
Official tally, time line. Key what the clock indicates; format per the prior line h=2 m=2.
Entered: h=4 m=0
